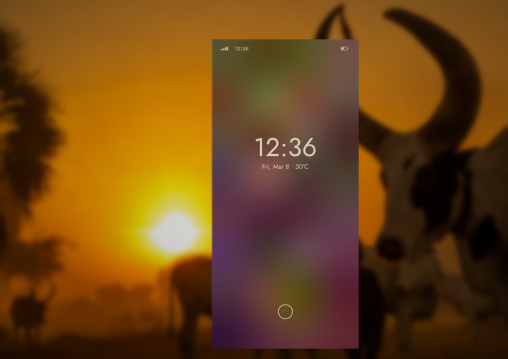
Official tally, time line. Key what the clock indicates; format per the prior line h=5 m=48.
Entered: h=12 m=36
